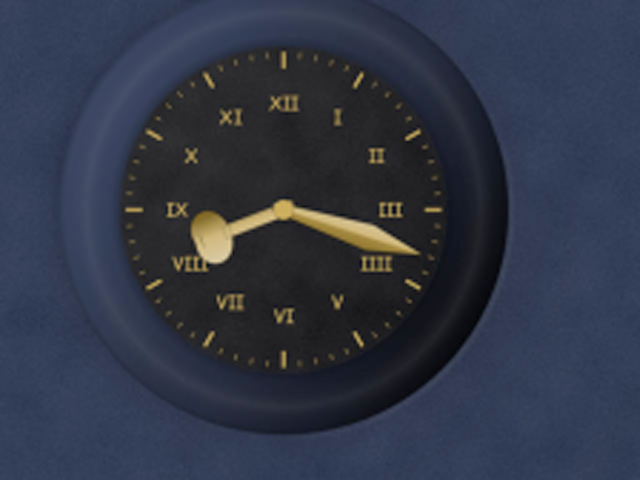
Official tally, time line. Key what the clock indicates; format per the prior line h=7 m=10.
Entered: h=8 m=18
